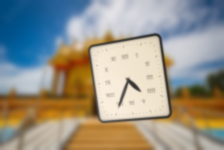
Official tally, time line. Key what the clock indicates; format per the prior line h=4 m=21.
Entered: h=4 m=35
